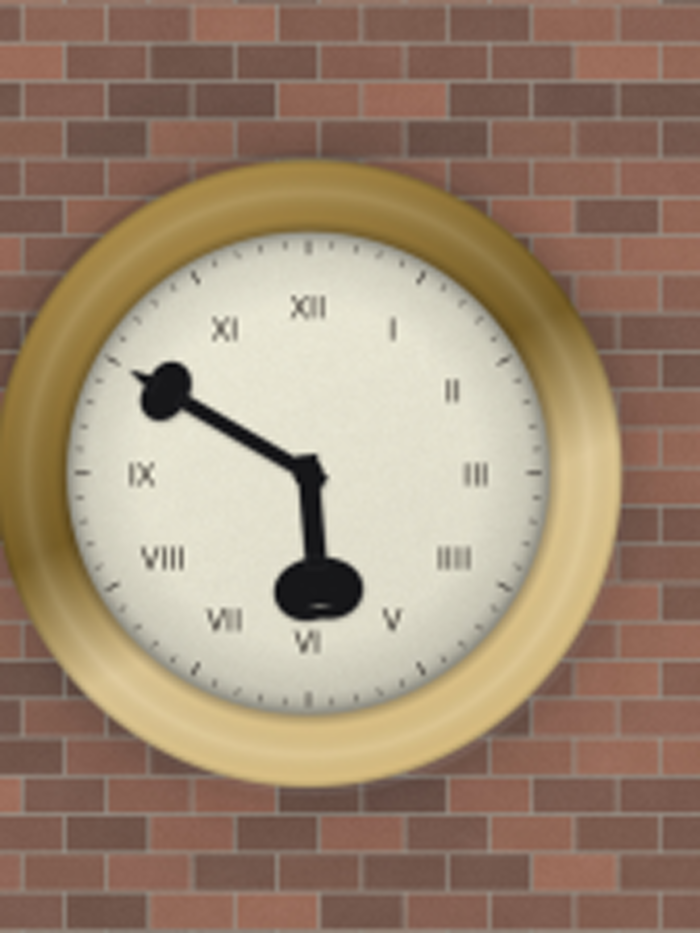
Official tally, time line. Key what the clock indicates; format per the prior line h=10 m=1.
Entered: h=5 m=50
